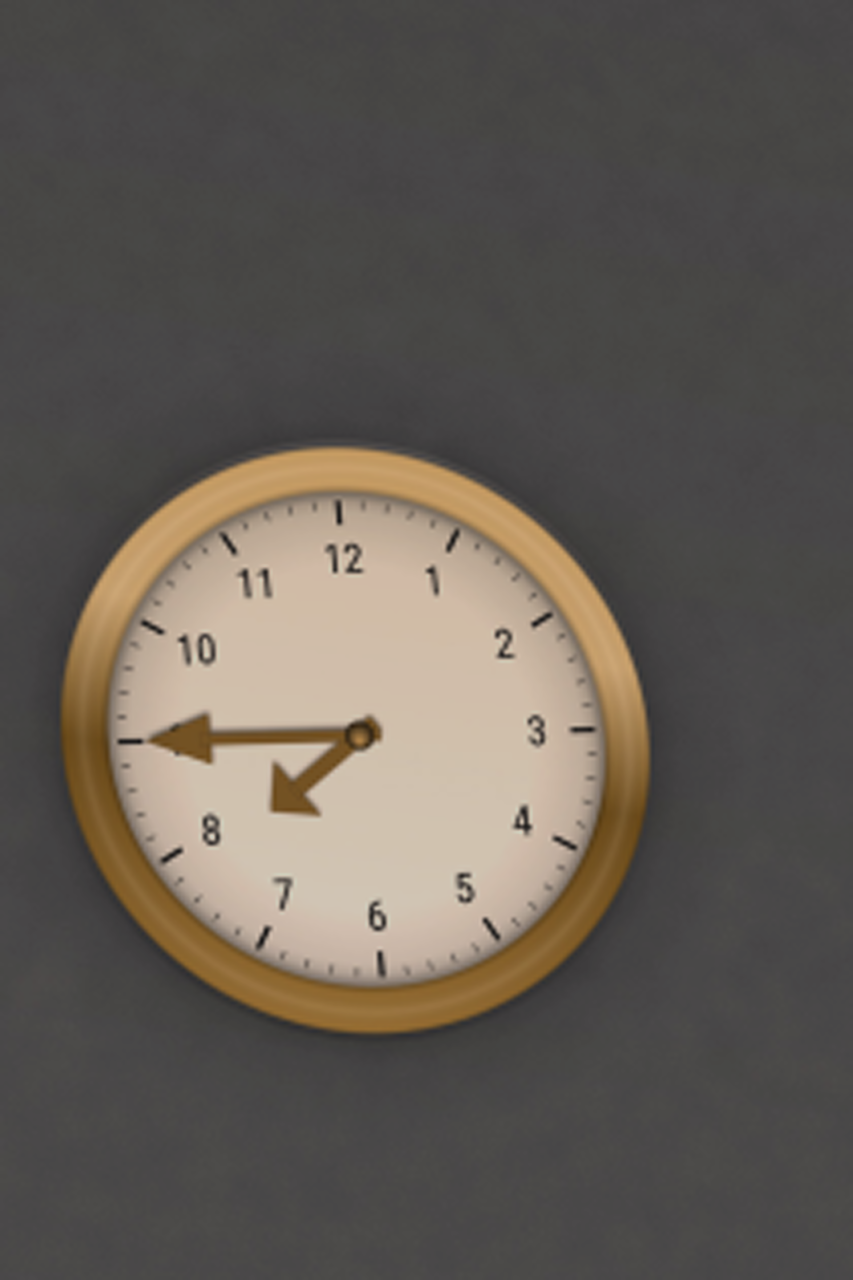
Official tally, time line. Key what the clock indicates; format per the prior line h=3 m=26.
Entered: h=7 m=45
